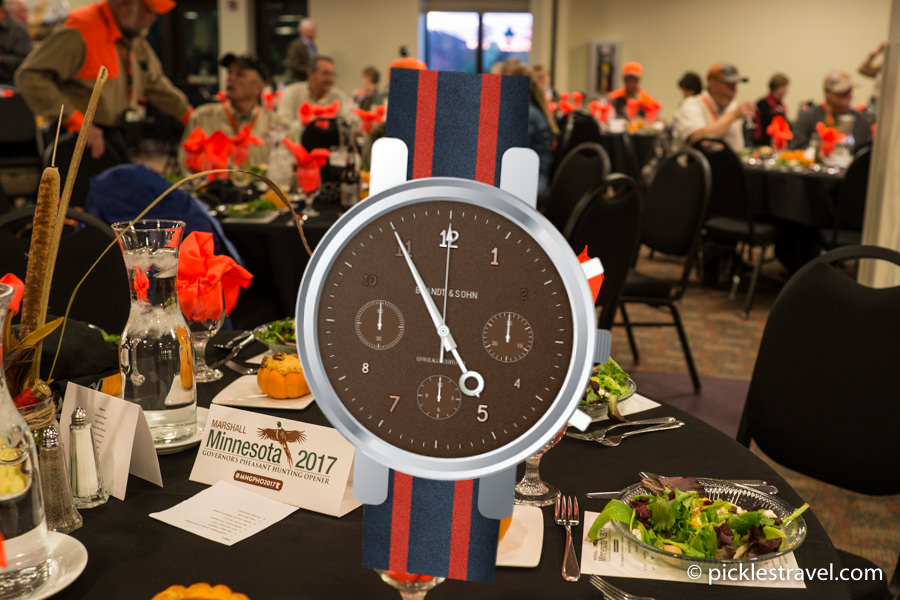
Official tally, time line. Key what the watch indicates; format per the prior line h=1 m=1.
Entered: h=4 m=55
